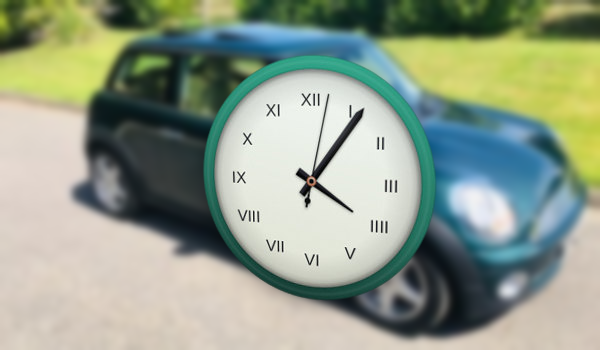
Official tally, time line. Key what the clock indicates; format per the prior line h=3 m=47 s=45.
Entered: h=4 m=6 s=2
